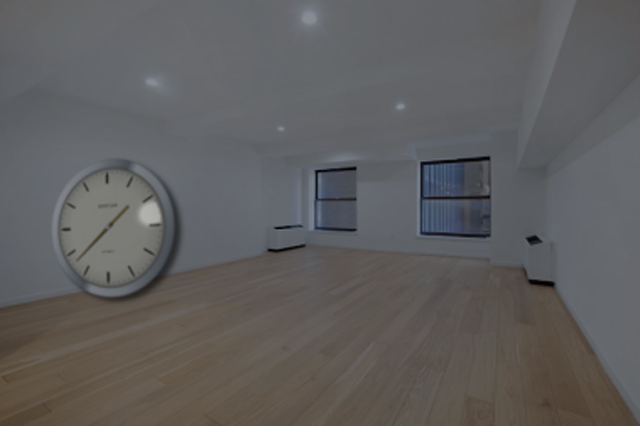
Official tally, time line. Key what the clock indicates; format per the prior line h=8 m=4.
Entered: h=1 m=38
